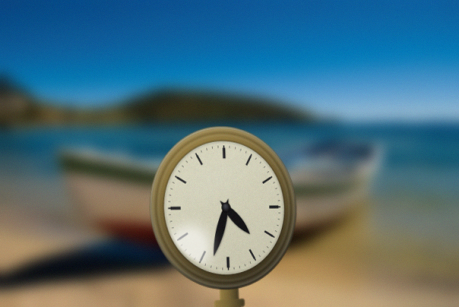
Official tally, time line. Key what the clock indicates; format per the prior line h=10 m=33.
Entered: h=4 m=33
